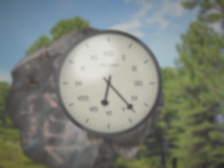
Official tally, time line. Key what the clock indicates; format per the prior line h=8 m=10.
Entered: h=6 m=23
